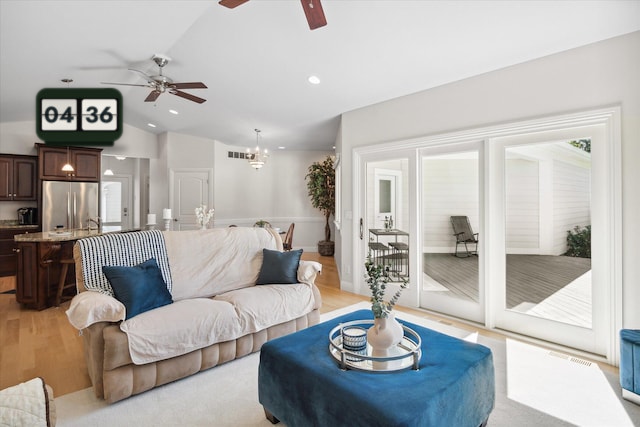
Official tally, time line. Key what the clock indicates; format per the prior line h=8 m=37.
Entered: h=4 m=36
